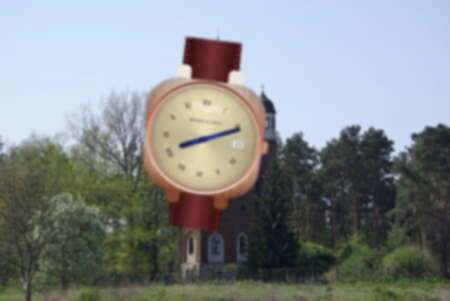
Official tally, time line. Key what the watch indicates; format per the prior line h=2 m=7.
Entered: h=8 m=11
